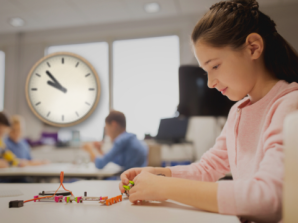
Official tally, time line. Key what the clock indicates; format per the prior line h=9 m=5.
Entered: h=9 m=53
